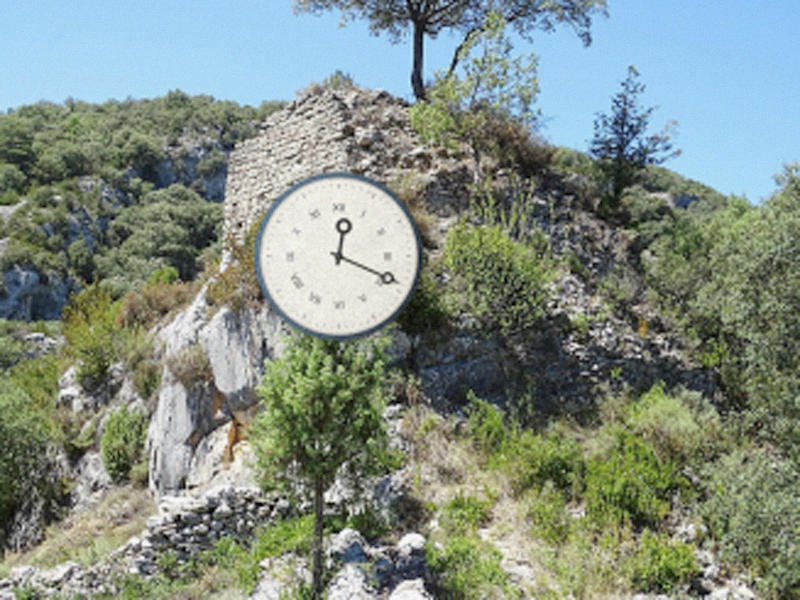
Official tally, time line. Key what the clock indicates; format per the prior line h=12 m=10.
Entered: h=12 m=19
